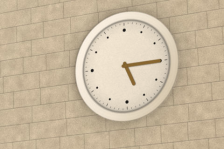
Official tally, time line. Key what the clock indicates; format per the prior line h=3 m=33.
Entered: h=5 m=15
